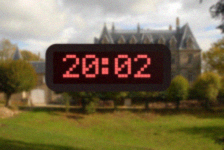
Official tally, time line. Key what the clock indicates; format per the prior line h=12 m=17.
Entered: h=20 m=2
